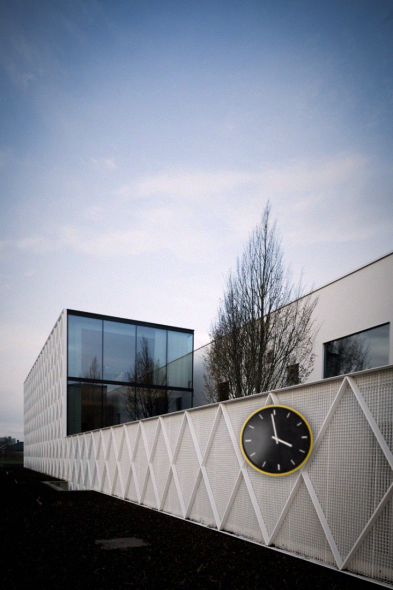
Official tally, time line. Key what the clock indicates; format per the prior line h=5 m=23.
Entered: h=3 m=59
